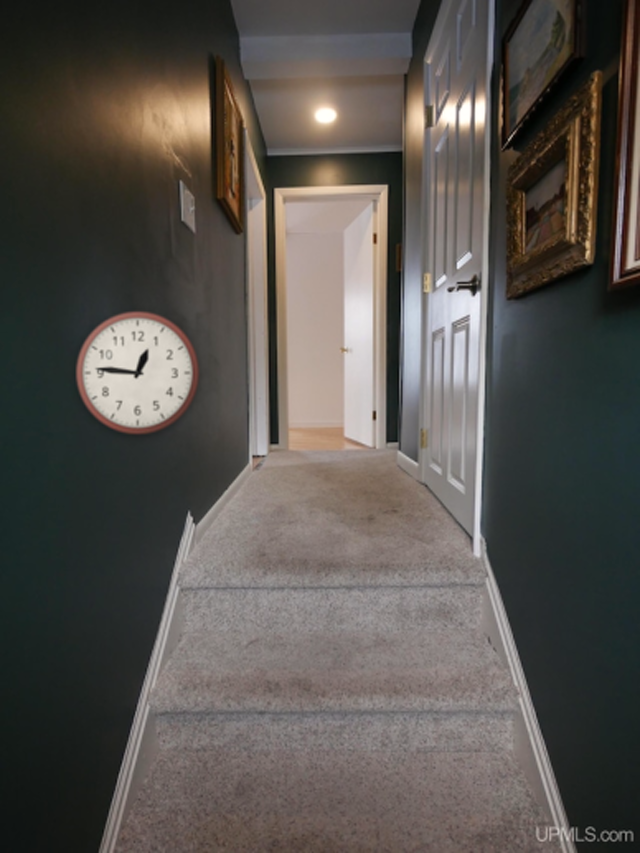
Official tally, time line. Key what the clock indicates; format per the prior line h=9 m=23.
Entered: h=12 m=46
